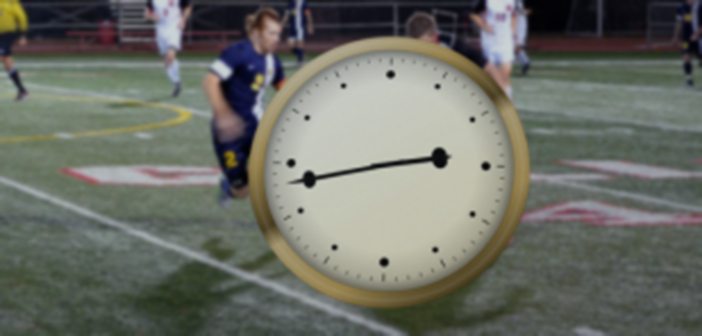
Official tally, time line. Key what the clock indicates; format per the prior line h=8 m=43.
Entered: h=2 m=43
